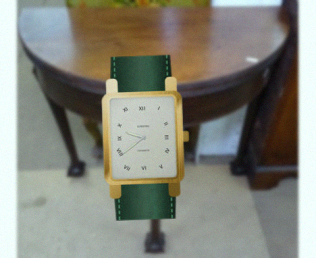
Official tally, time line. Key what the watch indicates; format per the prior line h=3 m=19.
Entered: h=9 m=39
